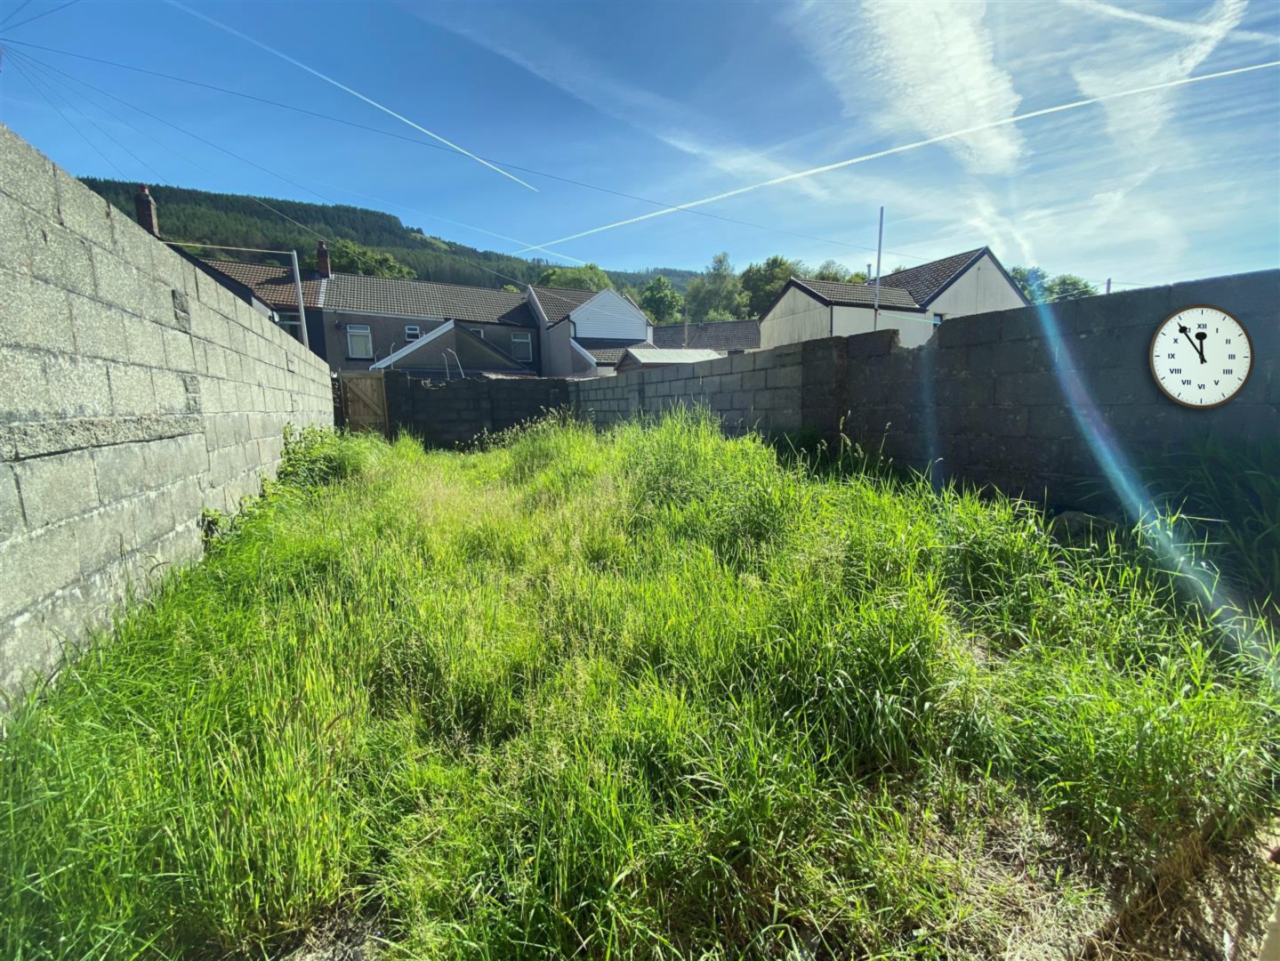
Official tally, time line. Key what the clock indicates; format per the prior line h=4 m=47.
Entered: h=11 m=54
